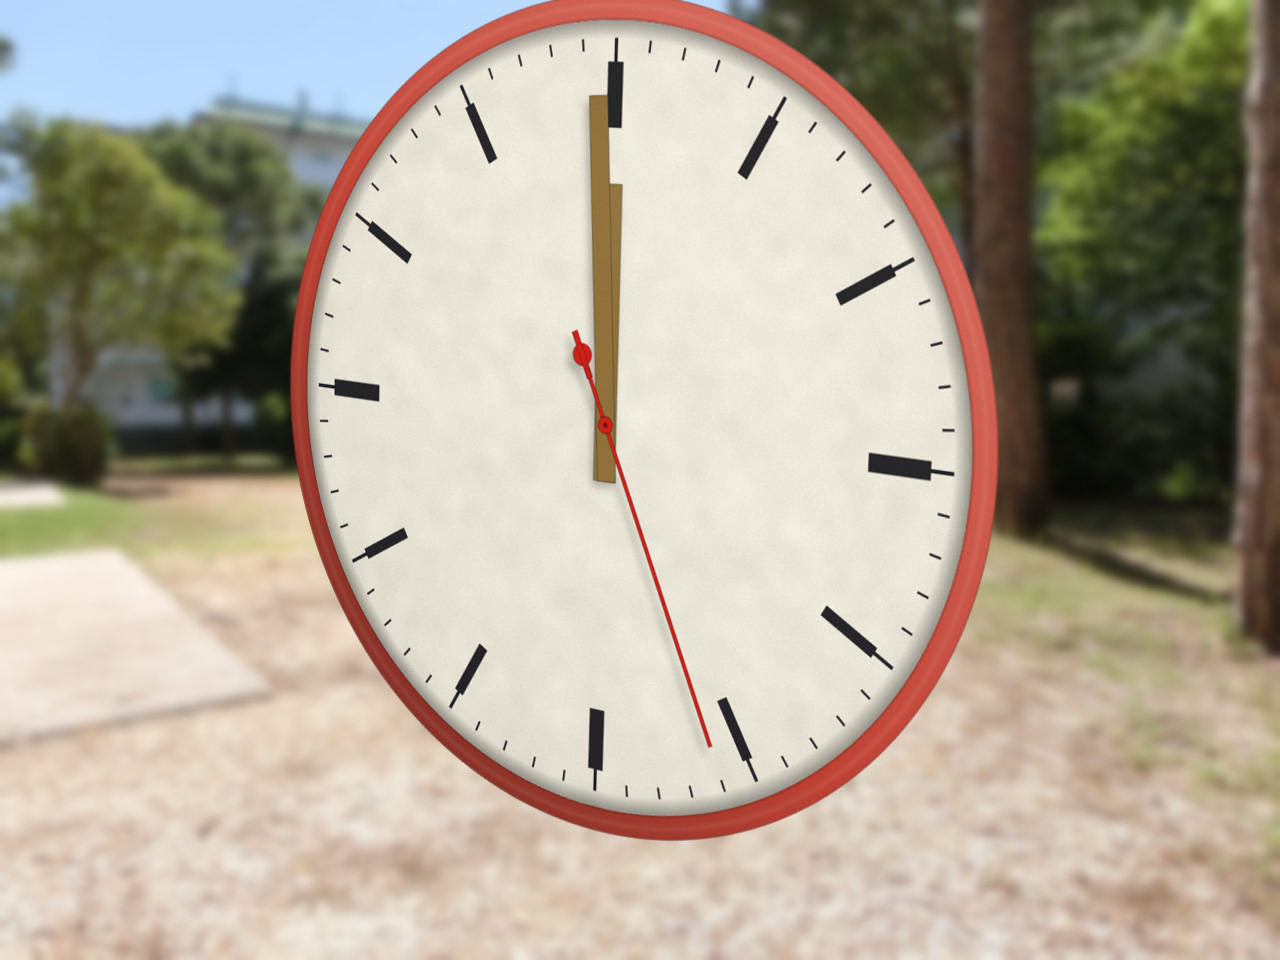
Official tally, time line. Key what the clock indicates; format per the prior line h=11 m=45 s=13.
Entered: h=11 m=59 s=26
